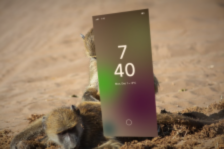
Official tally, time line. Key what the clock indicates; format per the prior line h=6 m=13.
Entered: h=7 m=40
